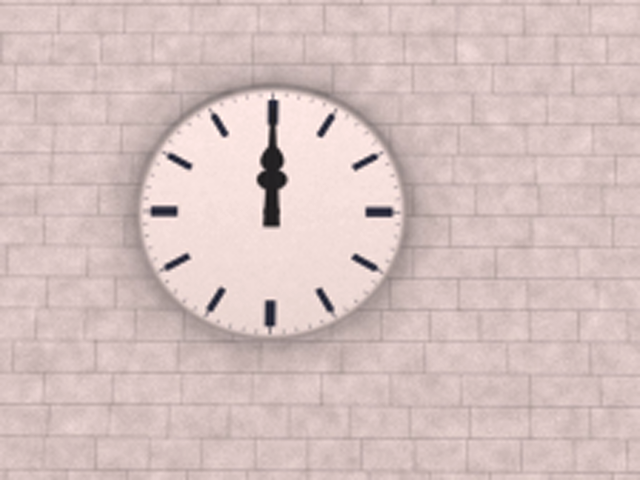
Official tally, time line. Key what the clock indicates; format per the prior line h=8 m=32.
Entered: h=12 m=0
